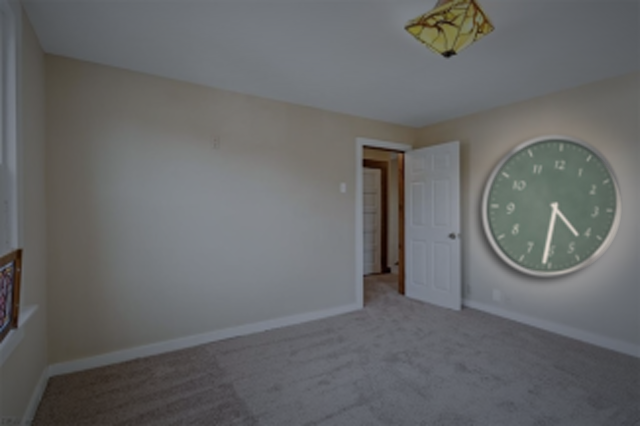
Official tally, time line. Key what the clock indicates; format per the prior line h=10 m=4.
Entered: h=4 m=31
